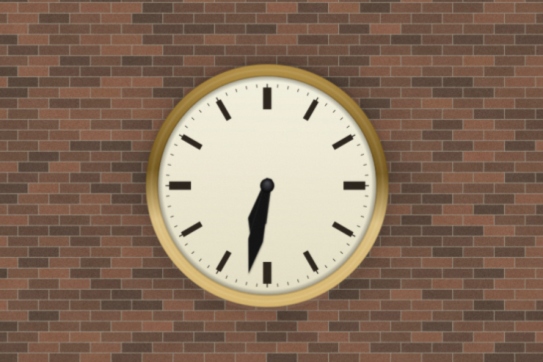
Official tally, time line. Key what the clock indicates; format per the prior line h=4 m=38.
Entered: h=6 m=32
